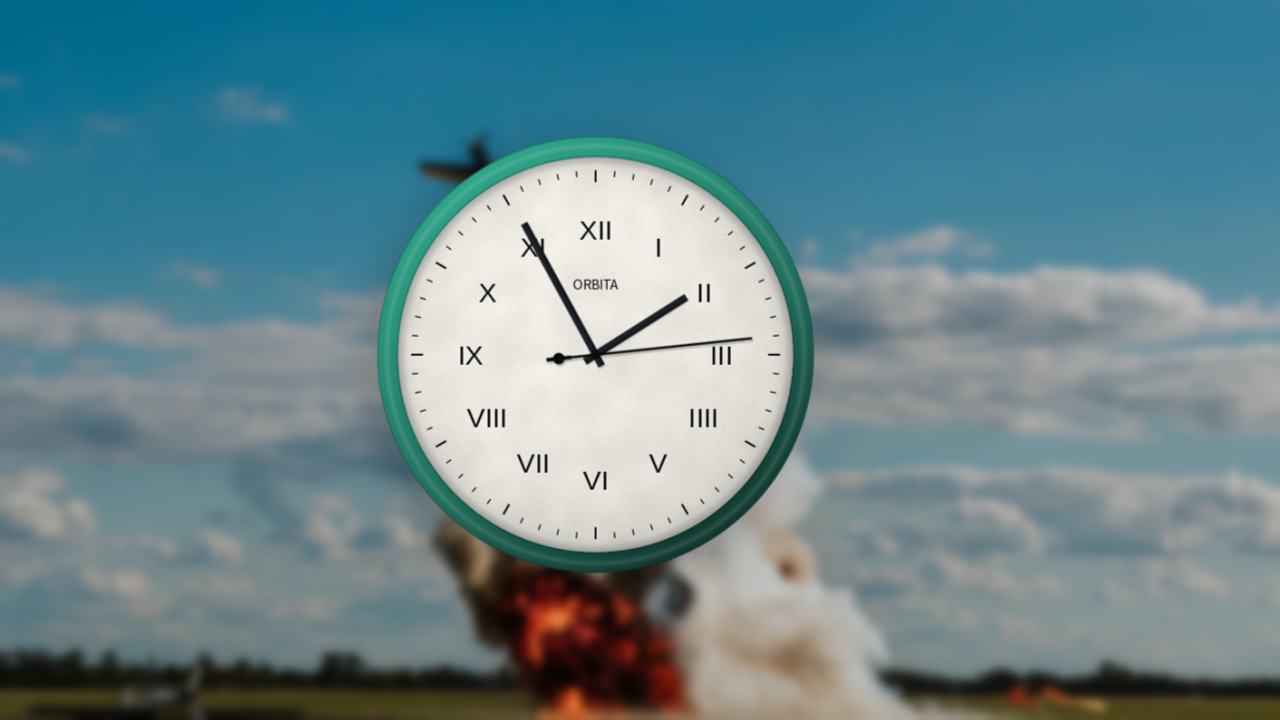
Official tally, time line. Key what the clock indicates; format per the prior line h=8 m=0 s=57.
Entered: h=1 m=55 s=14
